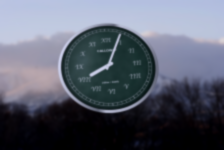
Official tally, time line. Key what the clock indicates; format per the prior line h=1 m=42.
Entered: h=8 m=4
